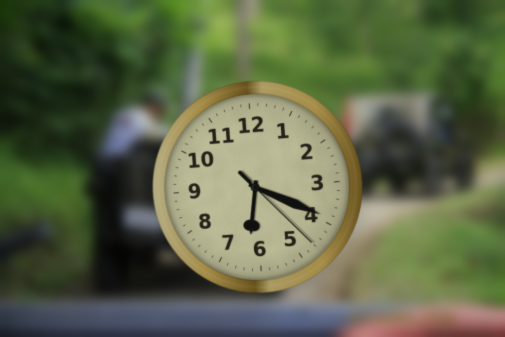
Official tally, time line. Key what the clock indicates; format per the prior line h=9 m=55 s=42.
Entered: h=6 m=19 s=23
